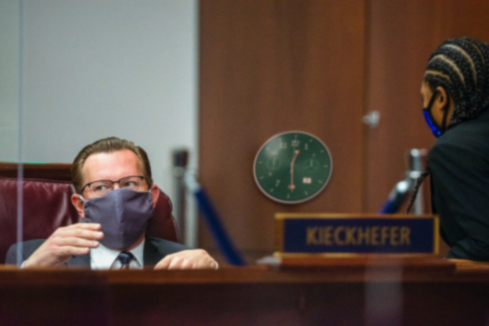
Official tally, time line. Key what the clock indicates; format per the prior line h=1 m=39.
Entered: h=12 m=29
